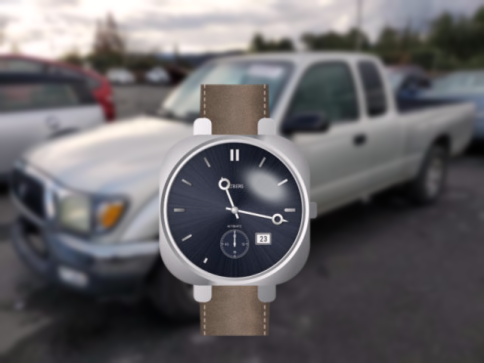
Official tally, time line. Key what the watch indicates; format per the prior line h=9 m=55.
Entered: h=11 m=17
